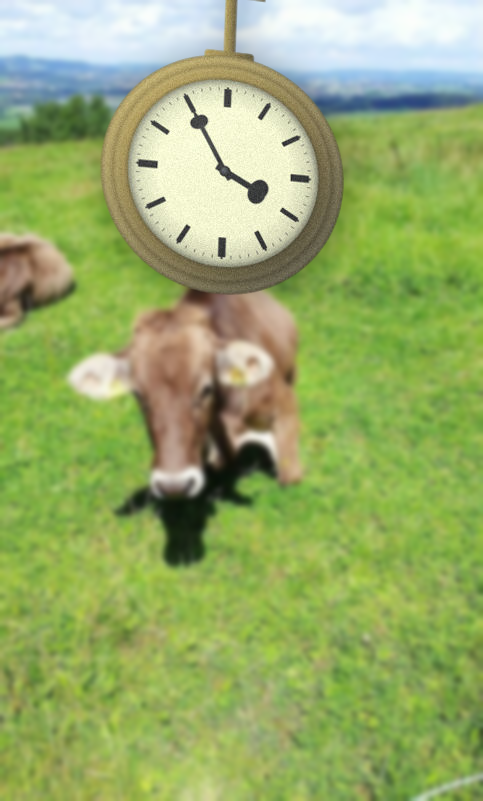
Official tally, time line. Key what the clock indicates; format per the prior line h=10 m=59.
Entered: h=3 m=55
